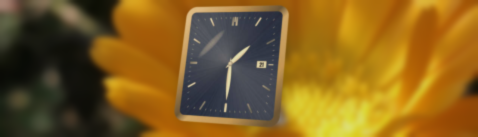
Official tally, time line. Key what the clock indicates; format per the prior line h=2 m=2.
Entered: h=1 m=30
